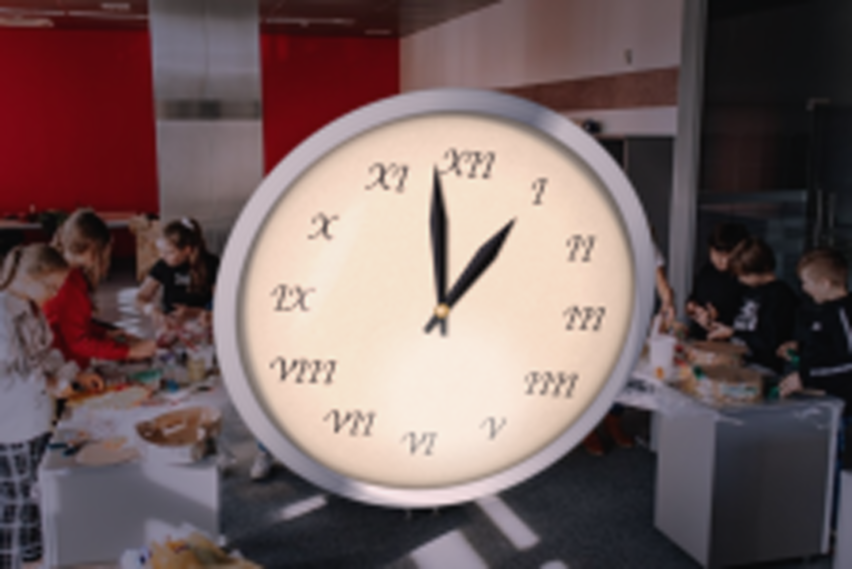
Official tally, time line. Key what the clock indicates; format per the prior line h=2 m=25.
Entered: h=12 m=58
